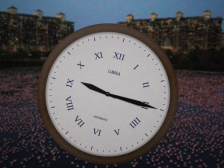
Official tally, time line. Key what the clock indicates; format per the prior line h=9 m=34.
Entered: h=9 m=15
